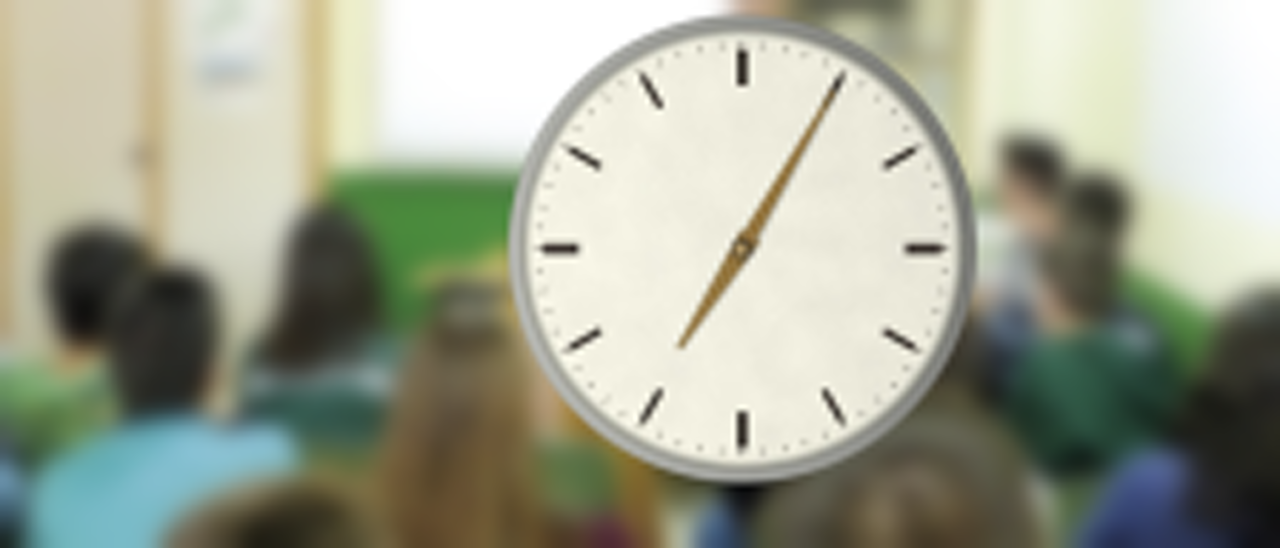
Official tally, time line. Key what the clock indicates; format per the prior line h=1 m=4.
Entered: h=7 m=5
